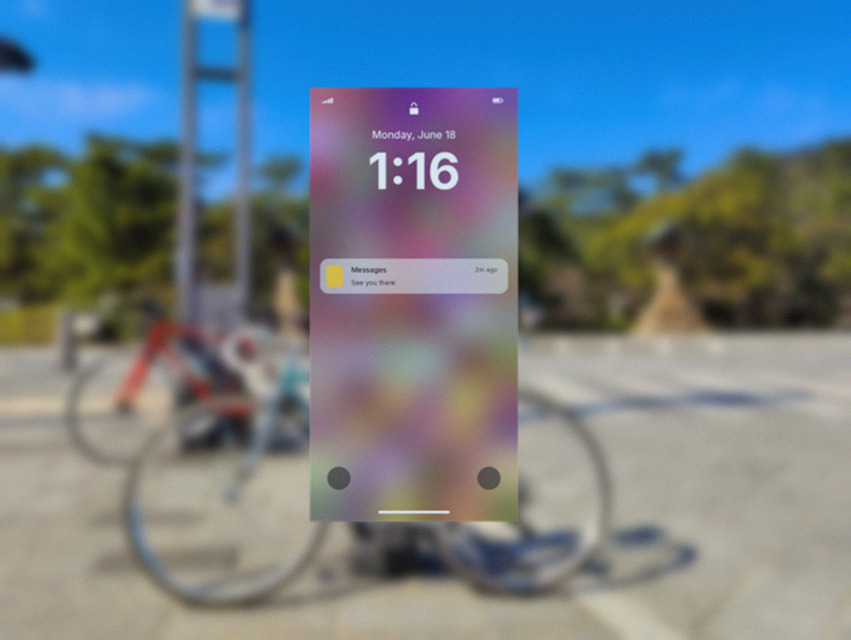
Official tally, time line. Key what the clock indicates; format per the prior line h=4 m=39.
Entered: h=1 m=16
